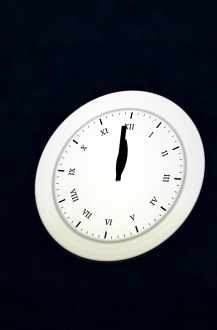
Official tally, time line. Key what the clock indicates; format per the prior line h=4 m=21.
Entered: h=11 m=59
